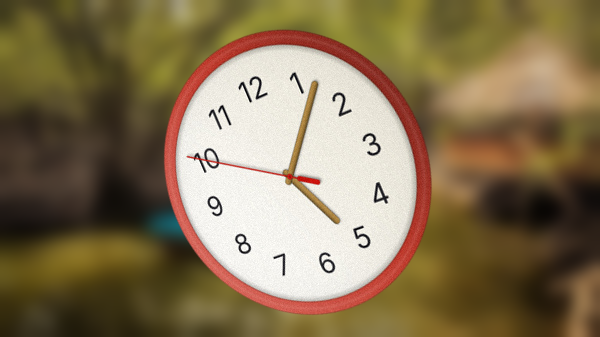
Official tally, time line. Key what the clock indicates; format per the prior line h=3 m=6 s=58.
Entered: h=5 m=6 s=50
